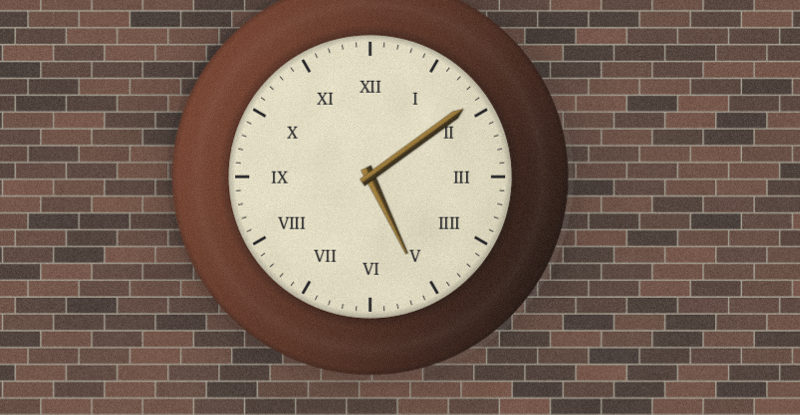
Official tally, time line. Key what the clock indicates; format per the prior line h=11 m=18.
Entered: h=5 m=9
